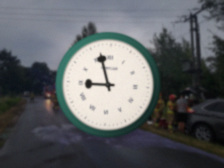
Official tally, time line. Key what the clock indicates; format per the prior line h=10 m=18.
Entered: h=8 m=57
